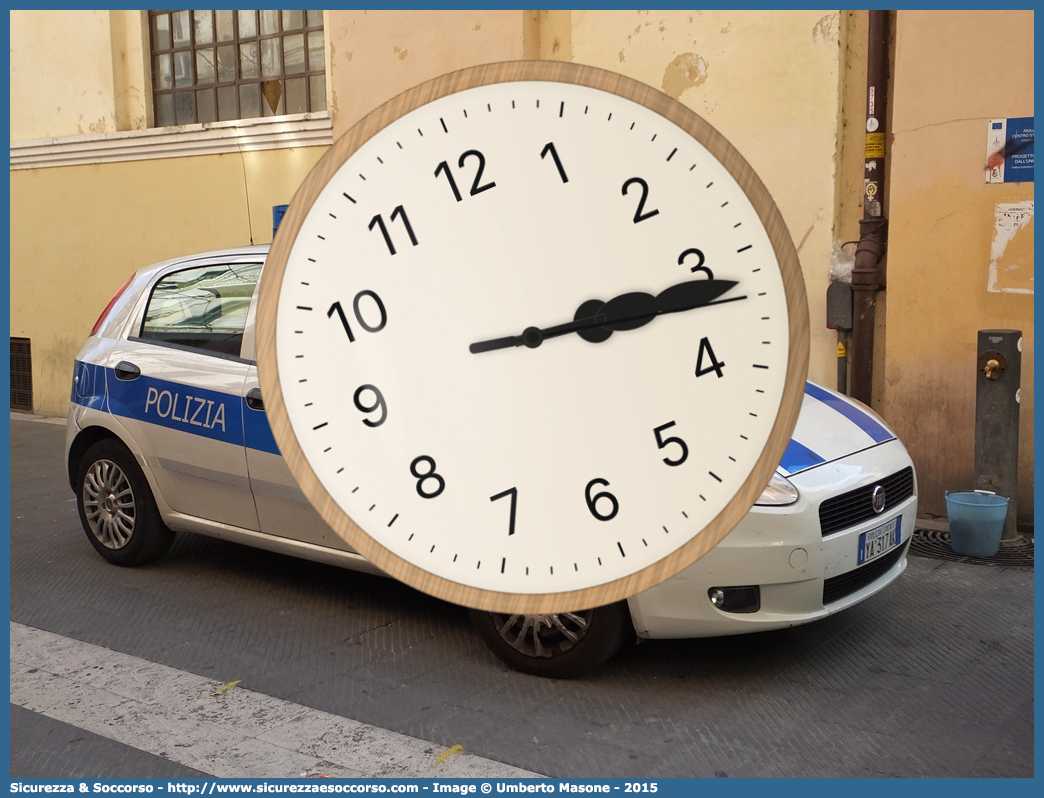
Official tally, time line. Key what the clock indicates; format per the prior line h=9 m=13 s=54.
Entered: h=3 m=16 s=17
